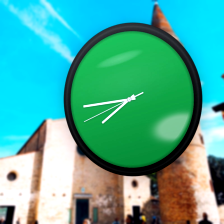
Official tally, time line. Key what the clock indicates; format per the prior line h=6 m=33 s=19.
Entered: h=7 m=43 s=41
